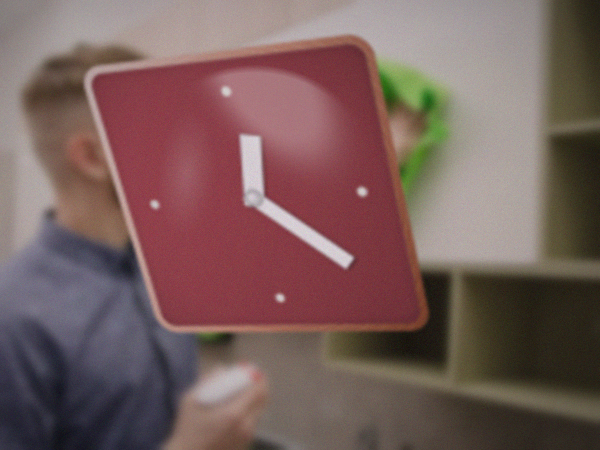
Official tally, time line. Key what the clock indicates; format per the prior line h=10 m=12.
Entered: h=12 m=22
